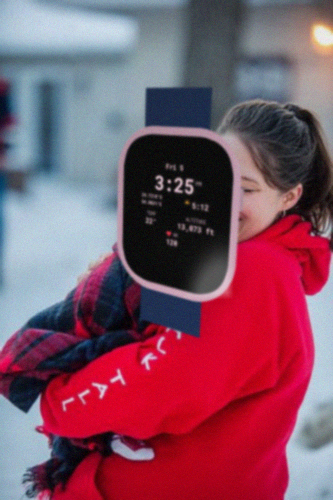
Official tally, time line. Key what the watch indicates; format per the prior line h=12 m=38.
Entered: h=3 m=25
